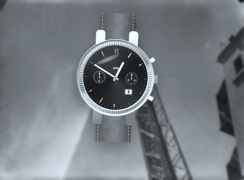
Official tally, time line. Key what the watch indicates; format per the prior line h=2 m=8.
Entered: h=12 m=50
